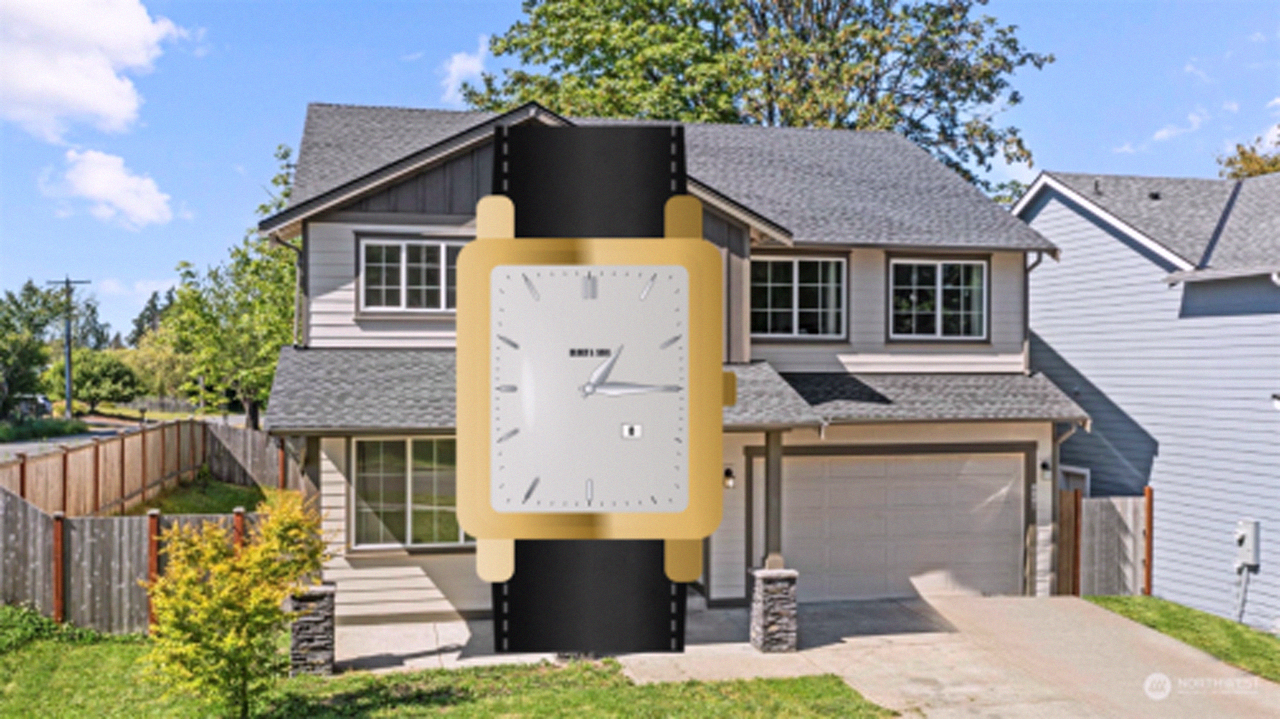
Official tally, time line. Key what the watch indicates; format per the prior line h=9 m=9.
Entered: h=1 m=15
